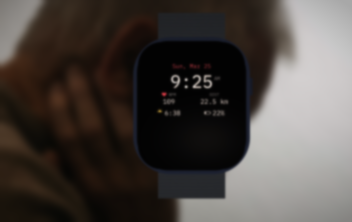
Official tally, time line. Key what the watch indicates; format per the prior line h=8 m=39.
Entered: h=9 m=25
